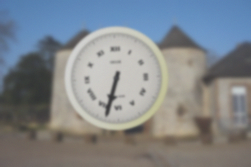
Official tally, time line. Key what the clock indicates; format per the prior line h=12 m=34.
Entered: h=6 m=33
